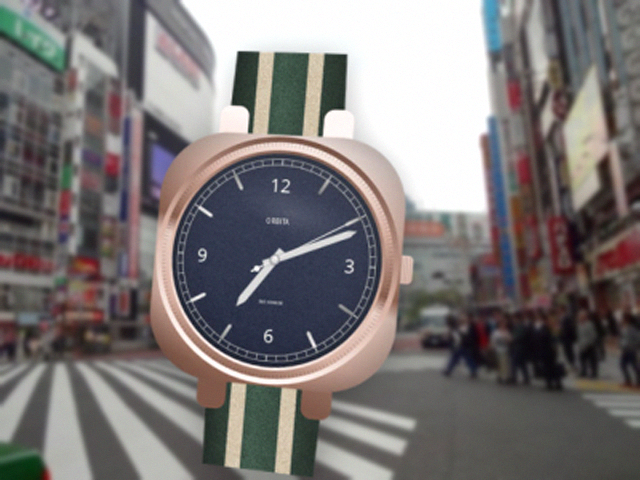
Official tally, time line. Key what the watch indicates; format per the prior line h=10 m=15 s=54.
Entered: h=7 m=11 s=10
